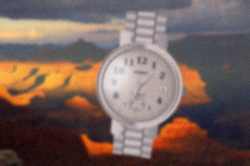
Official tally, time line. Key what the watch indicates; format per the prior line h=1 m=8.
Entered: h=1 m=33
